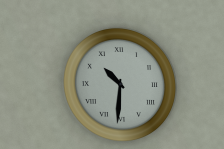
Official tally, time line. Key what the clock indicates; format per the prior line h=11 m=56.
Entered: h=10 m=31
